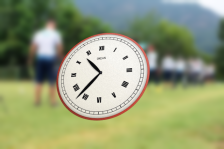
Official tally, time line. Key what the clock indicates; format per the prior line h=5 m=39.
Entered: h=10 m=37
